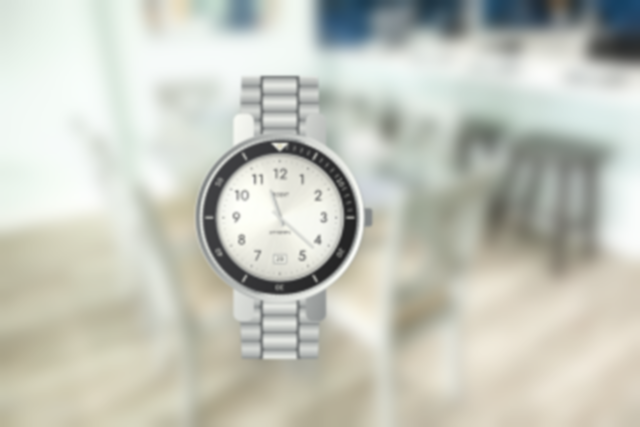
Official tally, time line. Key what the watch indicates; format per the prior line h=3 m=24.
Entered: h=11 m=22
